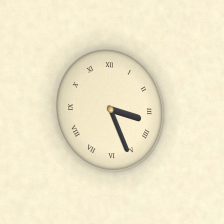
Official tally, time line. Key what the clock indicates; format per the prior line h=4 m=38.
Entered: h=3 m=26
